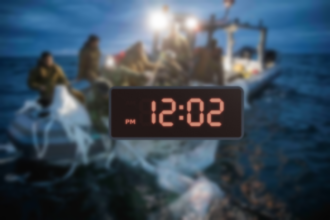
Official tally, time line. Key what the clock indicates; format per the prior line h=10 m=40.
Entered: h=12 m=2
